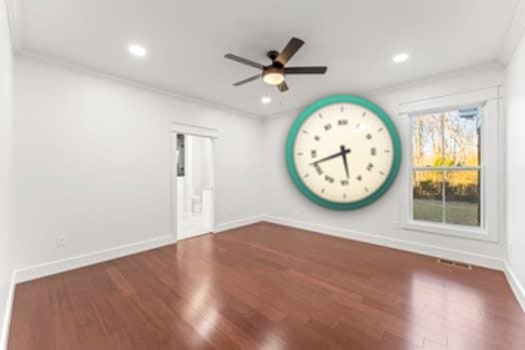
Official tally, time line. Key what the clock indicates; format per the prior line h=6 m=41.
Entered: h=5 m=42
